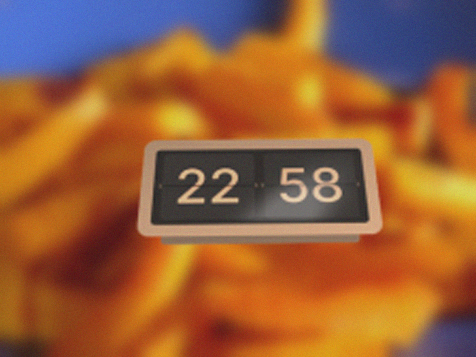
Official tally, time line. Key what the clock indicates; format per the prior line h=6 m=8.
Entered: h=22 m=58
